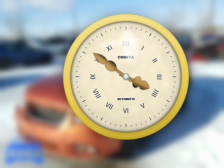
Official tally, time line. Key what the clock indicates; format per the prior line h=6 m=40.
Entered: h=3 m=51
